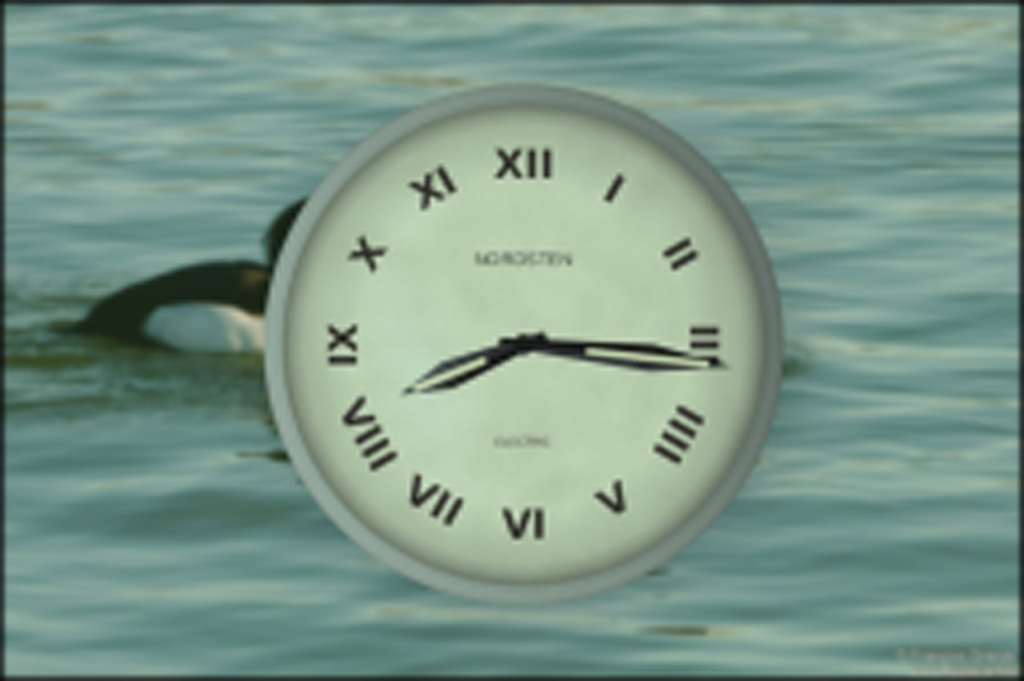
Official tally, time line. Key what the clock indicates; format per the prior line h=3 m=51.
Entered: h=8 m=16
